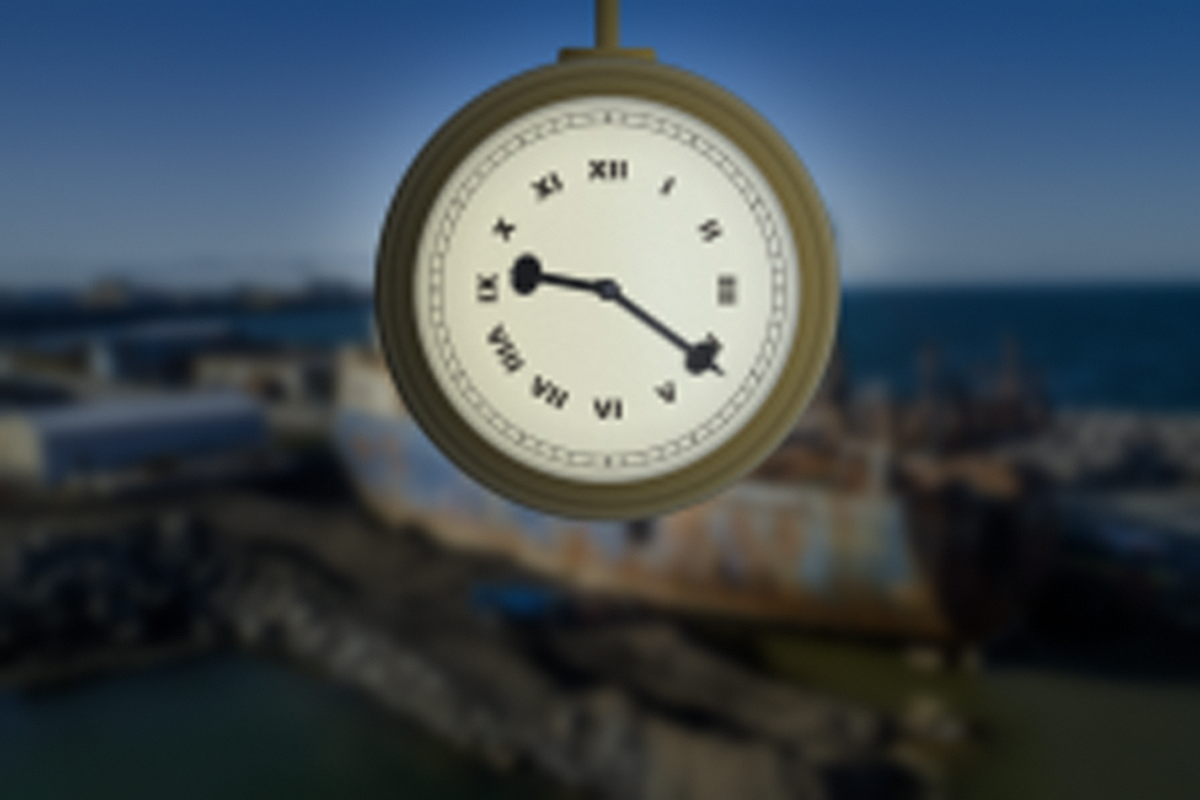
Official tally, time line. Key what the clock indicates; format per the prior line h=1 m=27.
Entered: h=9 m=21
